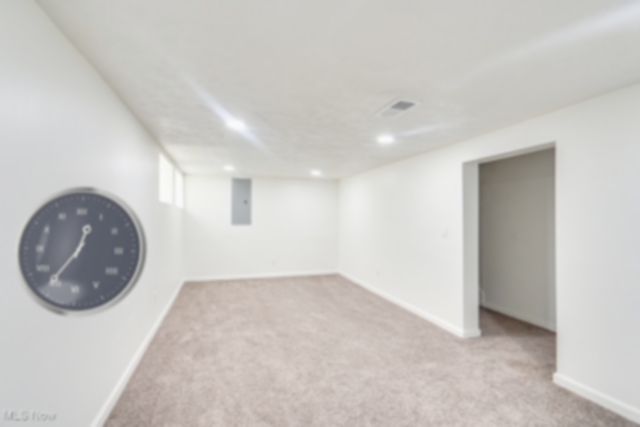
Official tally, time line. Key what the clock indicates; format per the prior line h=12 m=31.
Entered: h=12 m=36
